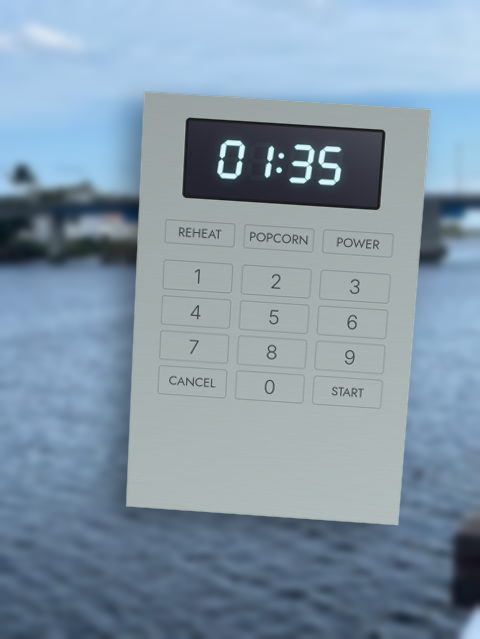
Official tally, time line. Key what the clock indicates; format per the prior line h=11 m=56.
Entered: h=1 m=35
